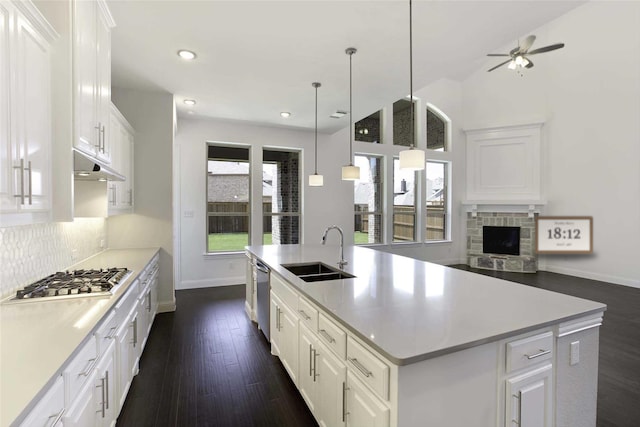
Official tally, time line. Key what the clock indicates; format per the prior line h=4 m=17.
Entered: h=18 m=12
